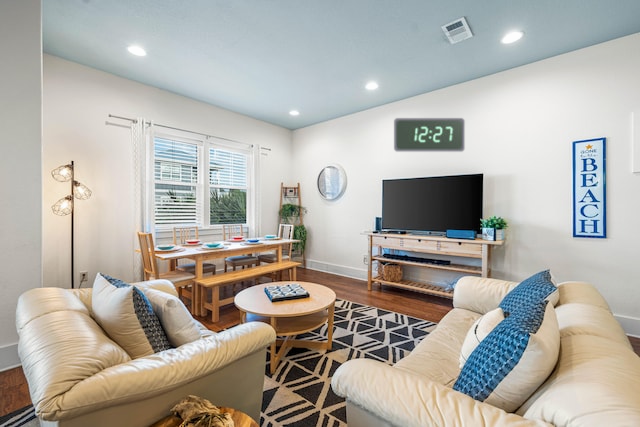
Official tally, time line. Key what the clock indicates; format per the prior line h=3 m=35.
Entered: h=12 m=27
